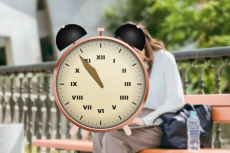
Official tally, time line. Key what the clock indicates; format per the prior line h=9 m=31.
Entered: h=10 m=54
